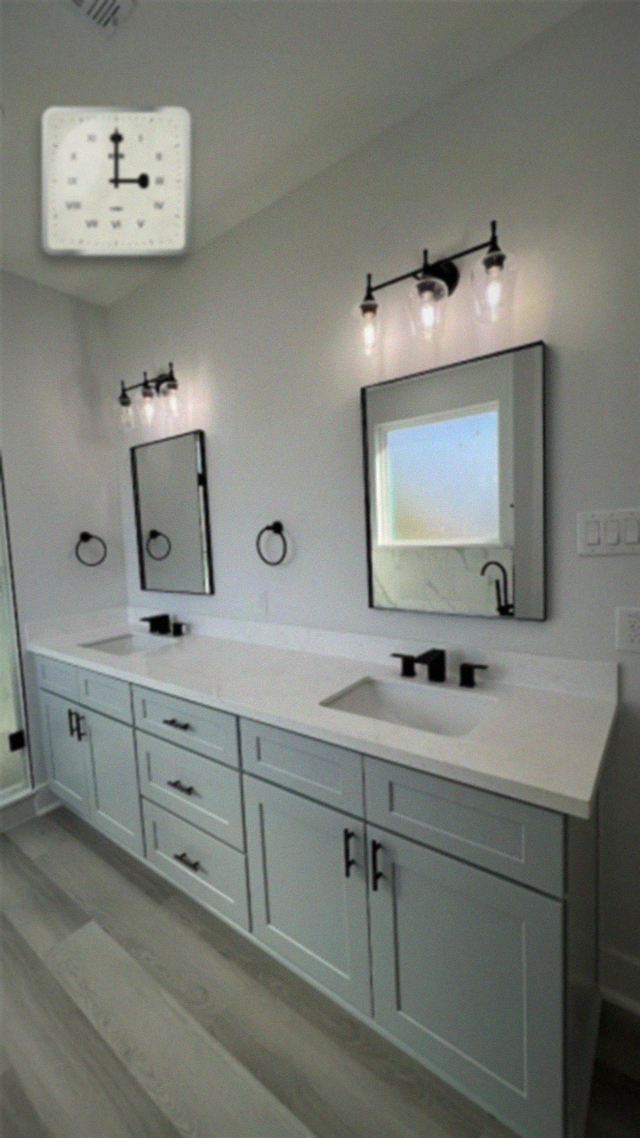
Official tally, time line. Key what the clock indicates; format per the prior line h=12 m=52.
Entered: h=3 m=0
